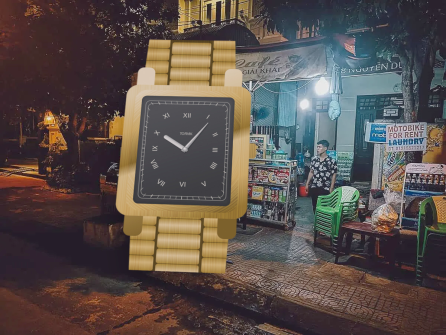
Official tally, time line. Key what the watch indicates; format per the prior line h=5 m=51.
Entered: h=10 m=6
